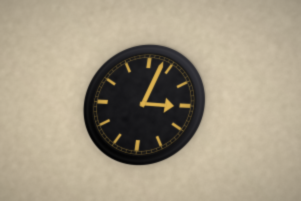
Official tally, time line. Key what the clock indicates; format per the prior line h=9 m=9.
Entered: h=3 m=3
